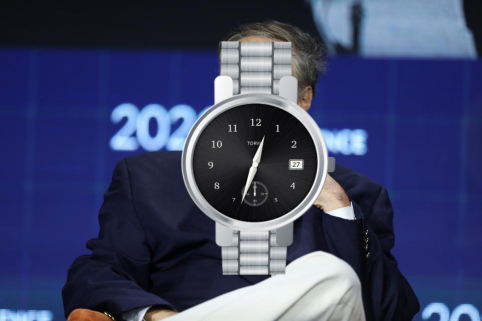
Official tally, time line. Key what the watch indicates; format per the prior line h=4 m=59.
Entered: h=12 m=33
